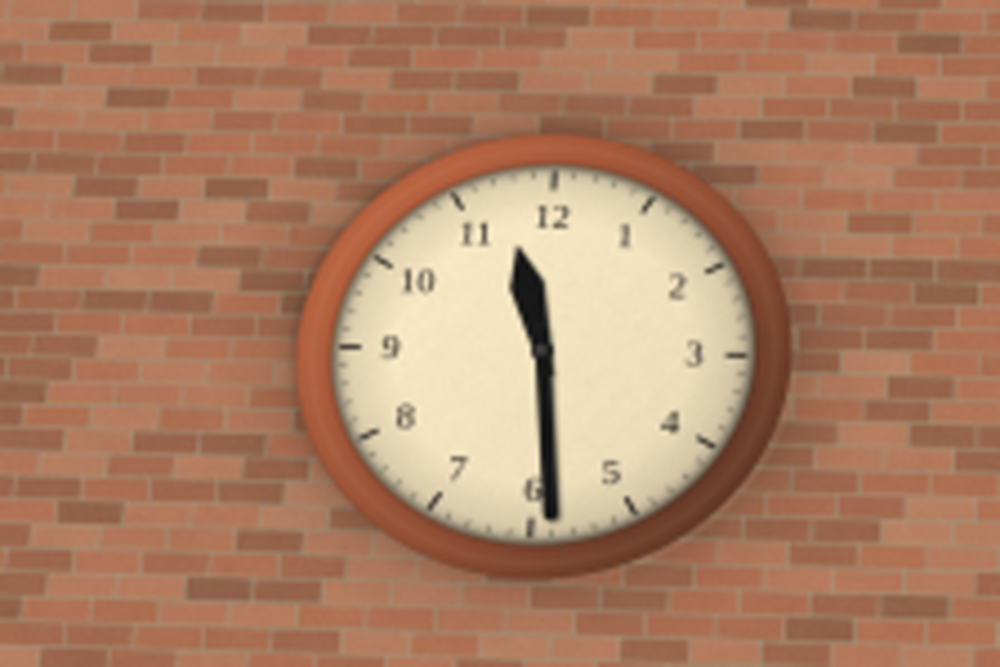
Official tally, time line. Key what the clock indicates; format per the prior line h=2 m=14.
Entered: h=11 m=29
